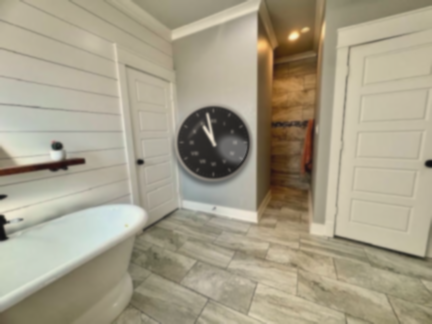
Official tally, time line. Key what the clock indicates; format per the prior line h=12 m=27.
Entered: h=10 m=58
